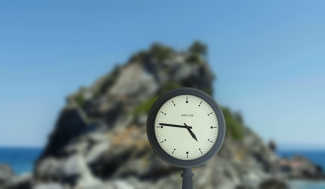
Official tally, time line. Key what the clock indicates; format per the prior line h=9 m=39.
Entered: h=4 m=46
